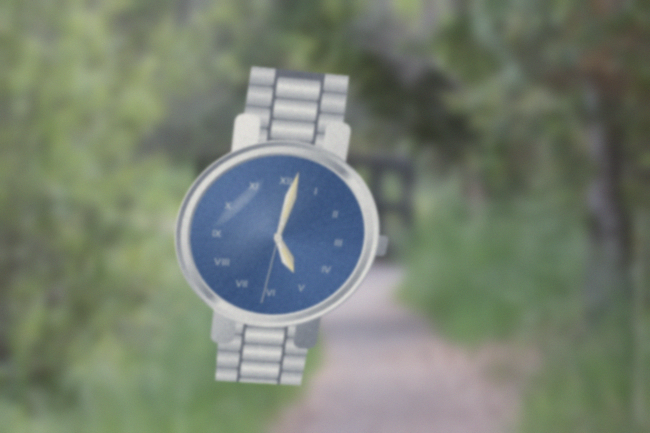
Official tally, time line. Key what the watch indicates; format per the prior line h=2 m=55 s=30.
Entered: h=5 m=1 s=31
